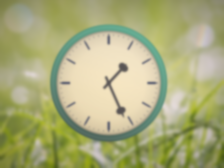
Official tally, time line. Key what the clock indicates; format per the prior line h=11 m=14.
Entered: h=1 m=26
